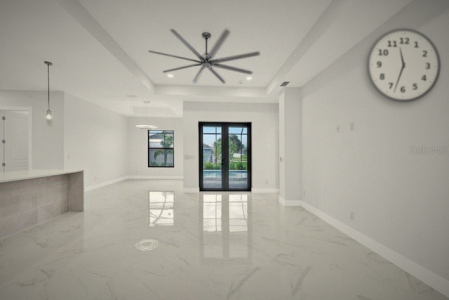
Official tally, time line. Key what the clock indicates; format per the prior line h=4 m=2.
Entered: h=11 m=33
